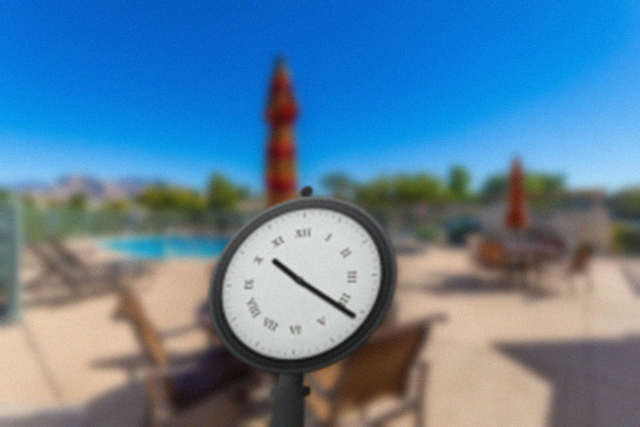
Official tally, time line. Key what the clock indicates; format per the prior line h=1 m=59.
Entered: h=10 m=21
